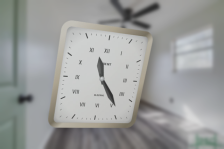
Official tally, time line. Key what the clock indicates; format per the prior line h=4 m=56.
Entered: h=11 m=24
